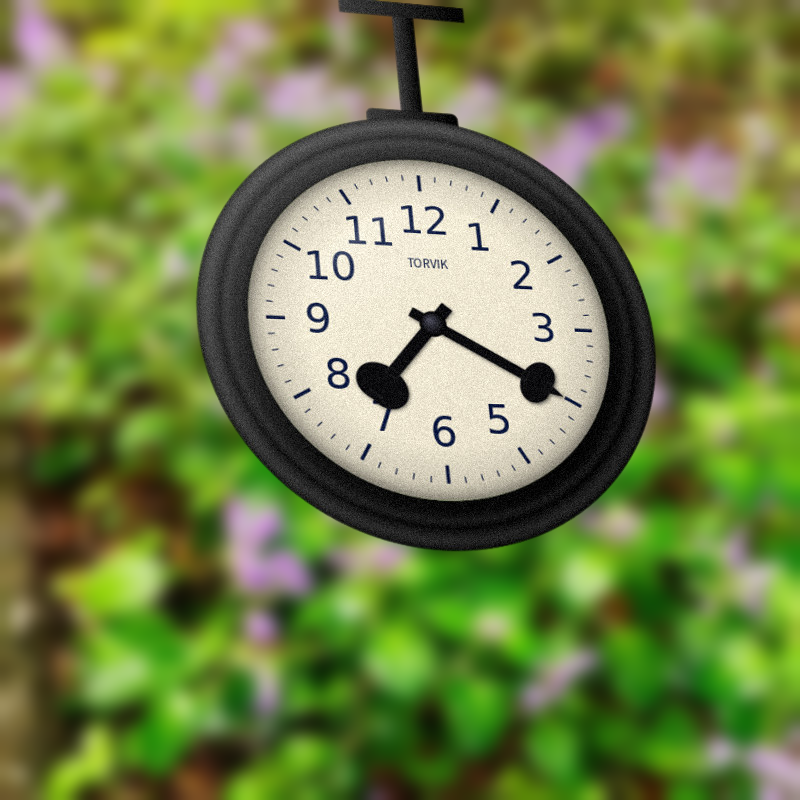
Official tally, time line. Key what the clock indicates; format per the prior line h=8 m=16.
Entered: h=7 m=20
